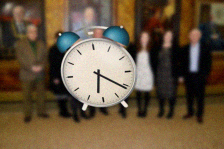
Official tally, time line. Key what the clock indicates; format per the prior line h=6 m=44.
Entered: h=6 m=21
